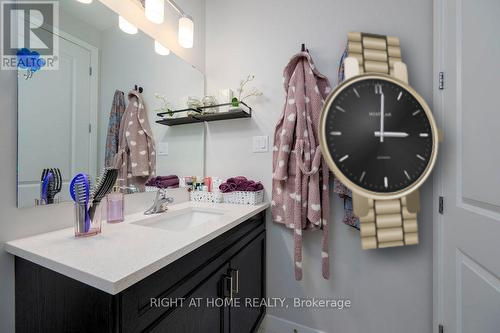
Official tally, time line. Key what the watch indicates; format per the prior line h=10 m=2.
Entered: h=3 m=1
